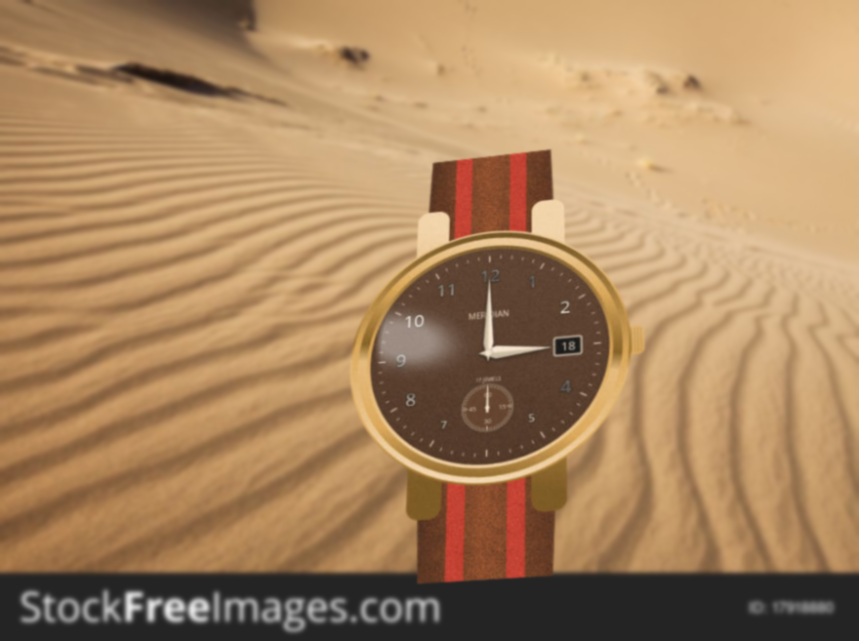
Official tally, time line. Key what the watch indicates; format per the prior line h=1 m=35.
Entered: h=3 m=0
